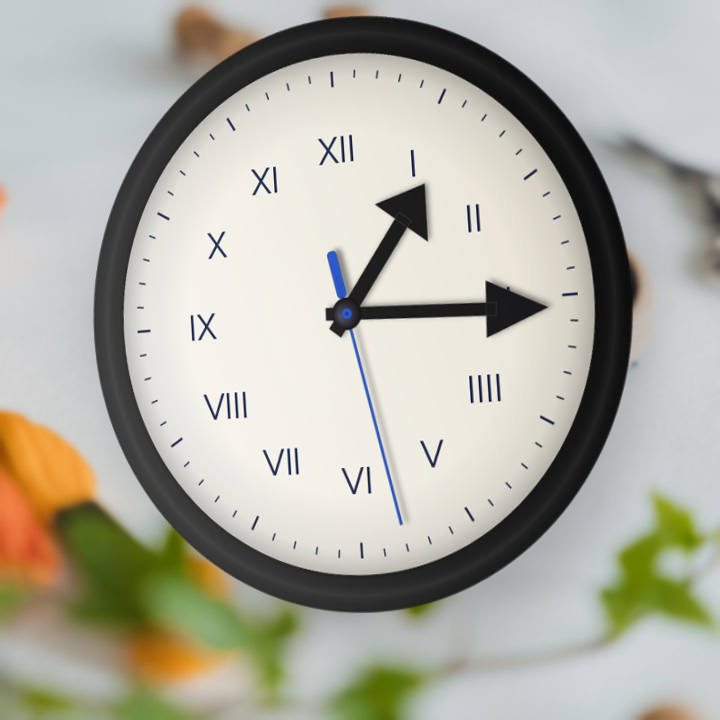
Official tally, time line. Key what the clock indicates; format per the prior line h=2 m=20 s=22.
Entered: h=1 m=15 s=28
